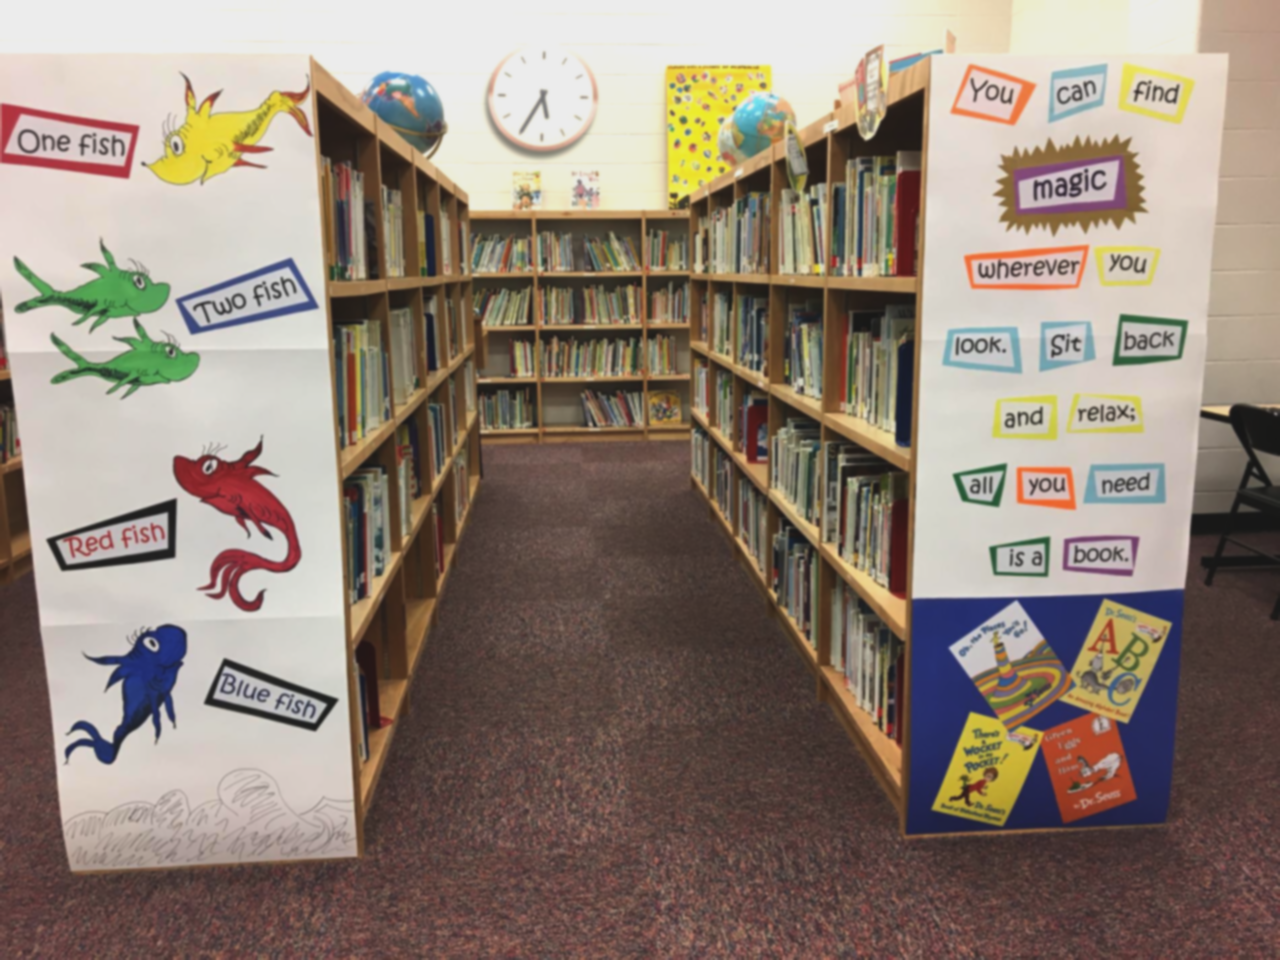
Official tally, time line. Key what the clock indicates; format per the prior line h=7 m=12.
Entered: h=5 m=35
